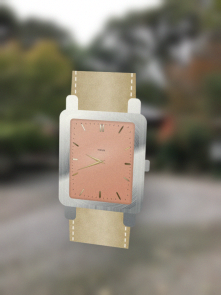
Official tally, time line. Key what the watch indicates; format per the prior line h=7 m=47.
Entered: h=9 m=41
